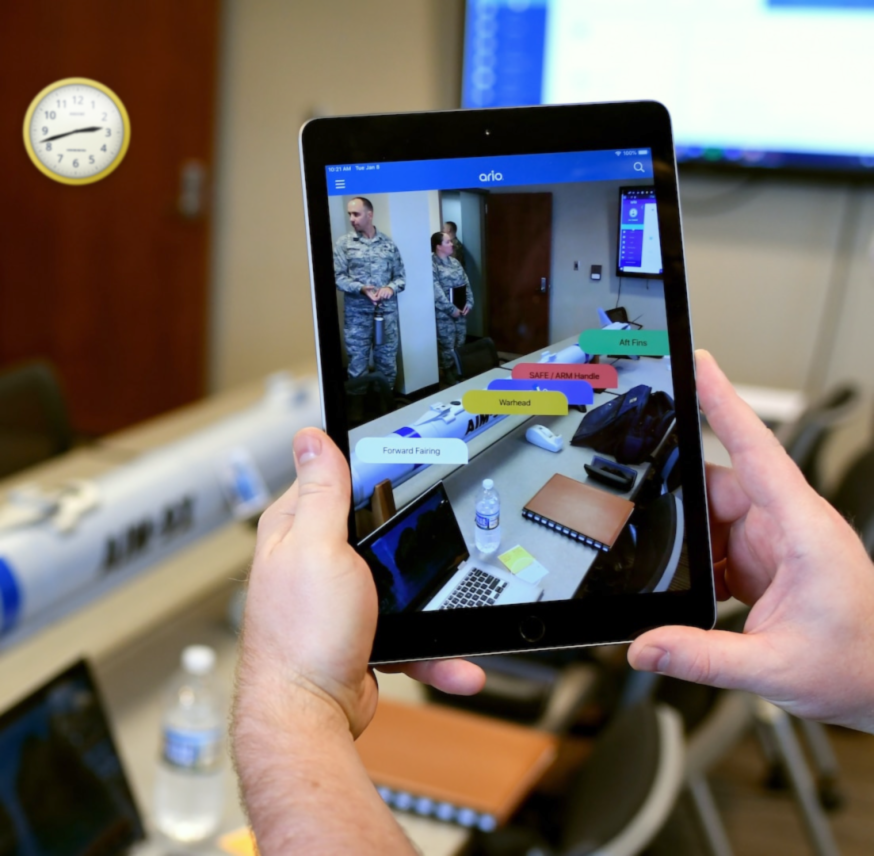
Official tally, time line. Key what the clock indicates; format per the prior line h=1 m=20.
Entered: h=2 m=42
